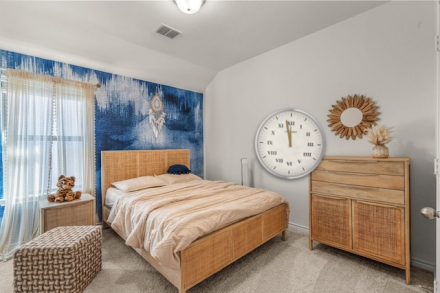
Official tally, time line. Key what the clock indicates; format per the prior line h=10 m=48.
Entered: h=11 m=58
